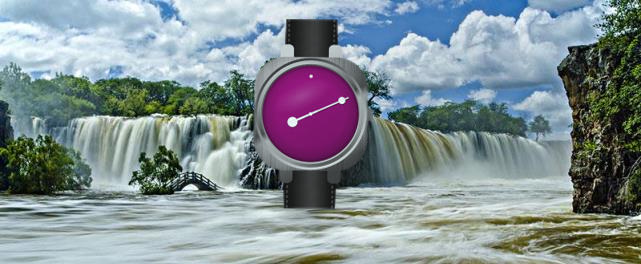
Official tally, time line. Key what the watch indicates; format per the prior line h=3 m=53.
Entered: h=8 m=11
